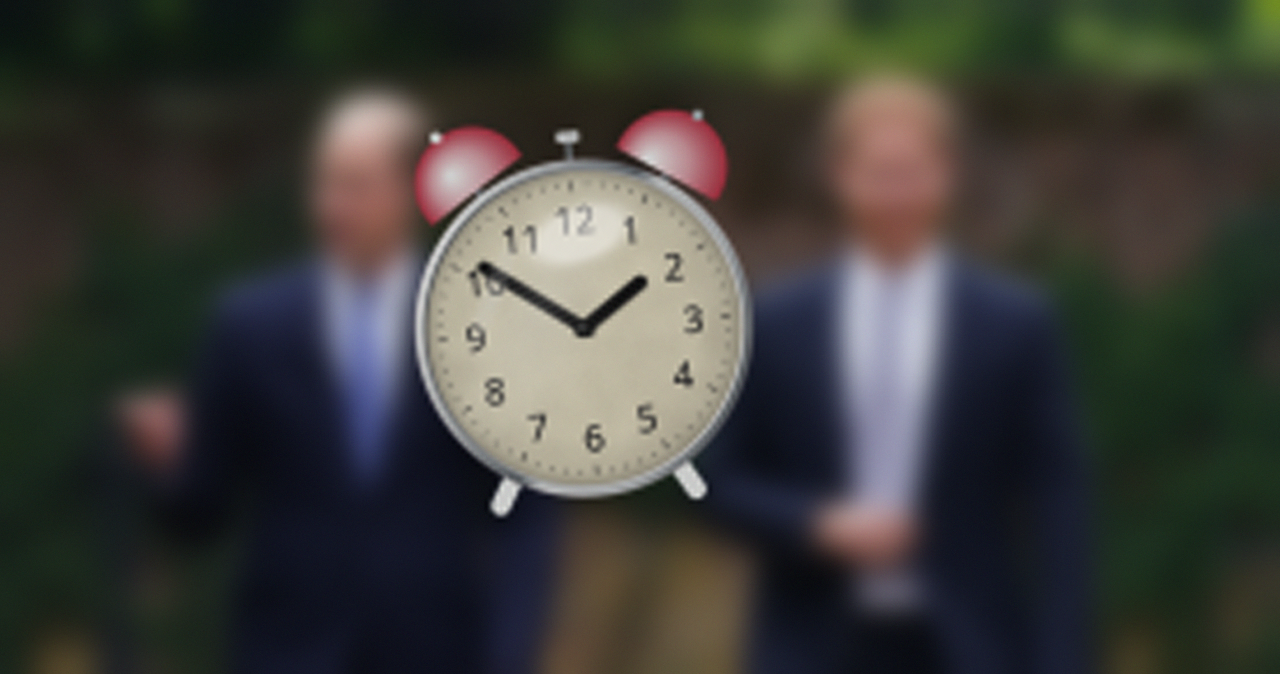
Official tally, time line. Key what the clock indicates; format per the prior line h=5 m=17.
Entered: h=1 m=51
